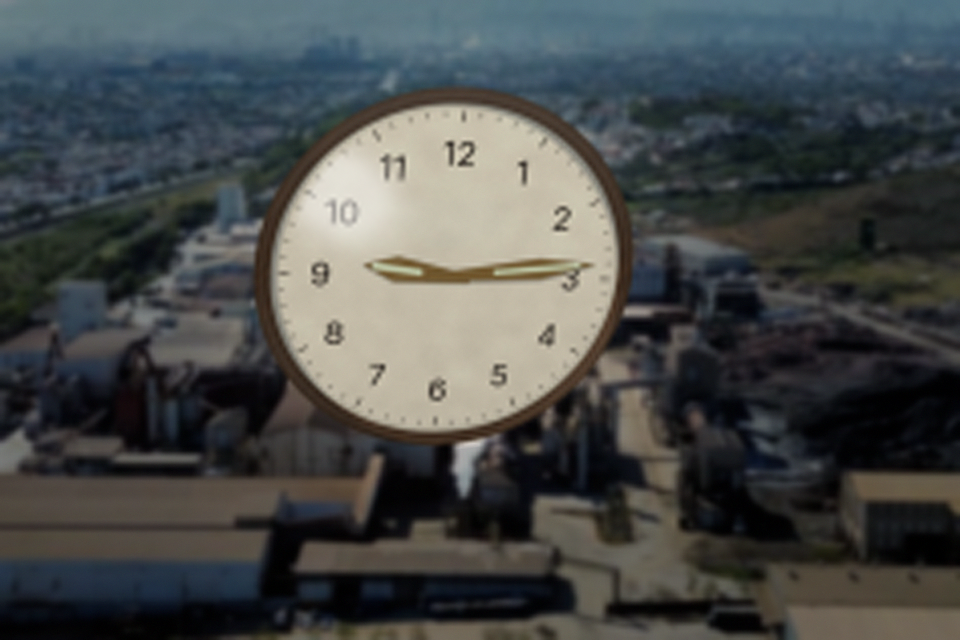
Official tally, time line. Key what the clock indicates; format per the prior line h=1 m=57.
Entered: h=9 m=14
